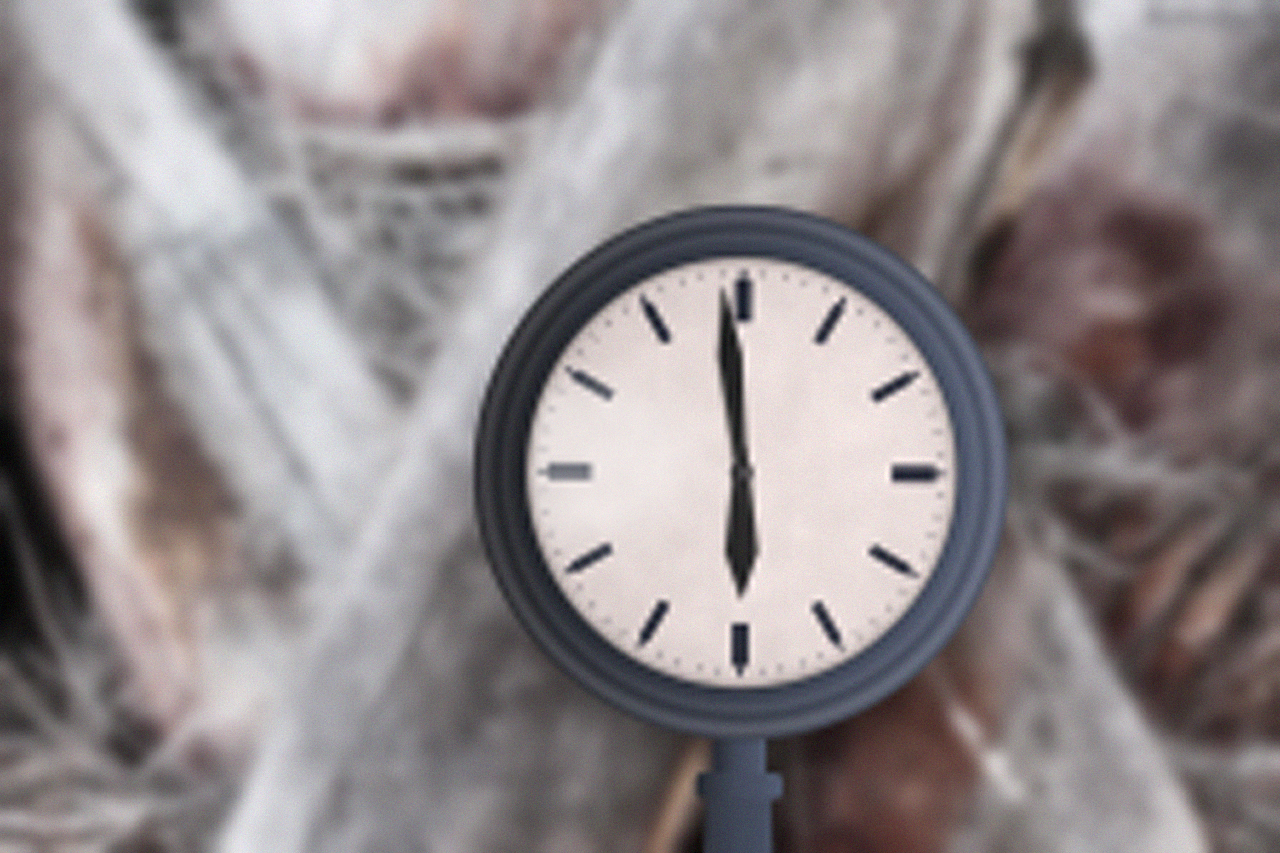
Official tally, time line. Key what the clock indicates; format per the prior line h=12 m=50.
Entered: h=5 m=59
